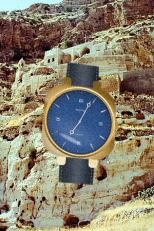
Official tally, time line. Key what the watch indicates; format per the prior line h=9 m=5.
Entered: h=7 m=4
